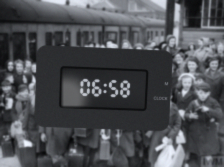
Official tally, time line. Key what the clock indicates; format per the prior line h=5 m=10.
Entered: h=6 m=58
